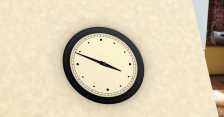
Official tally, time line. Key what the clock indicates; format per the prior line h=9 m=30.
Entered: h=3 m=49
